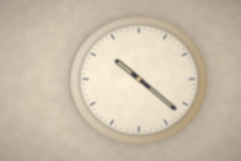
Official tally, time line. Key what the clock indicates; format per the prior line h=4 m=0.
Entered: h=10 m=22
